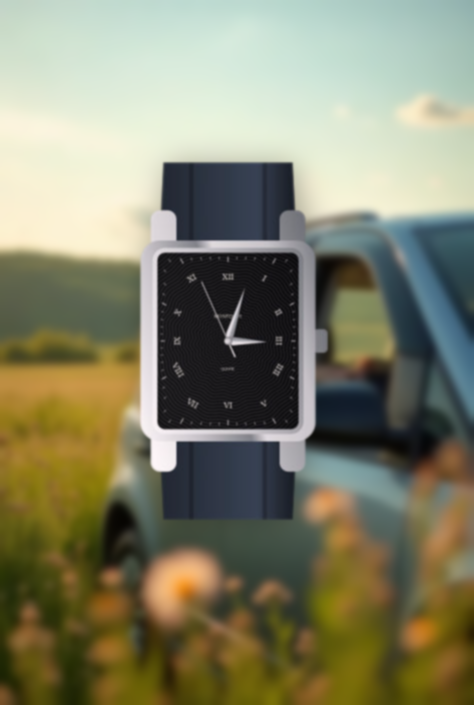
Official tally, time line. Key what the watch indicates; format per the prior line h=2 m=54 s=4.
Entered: h=3 m=2 s=56
